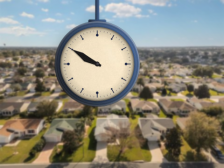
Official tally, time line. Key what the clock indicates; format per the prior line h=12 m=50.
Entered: h=9 m=50
